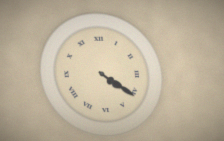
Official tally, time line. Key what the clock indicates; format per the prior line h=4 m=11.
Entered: h=4 m=21
